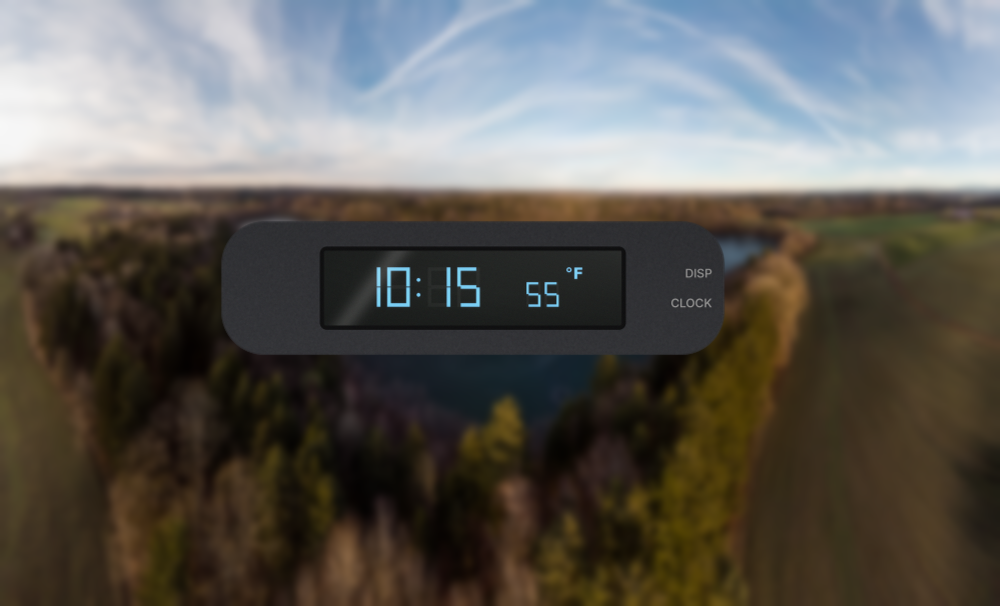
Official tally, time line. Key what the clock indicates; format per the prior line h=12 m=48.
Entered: h=10 m=15
